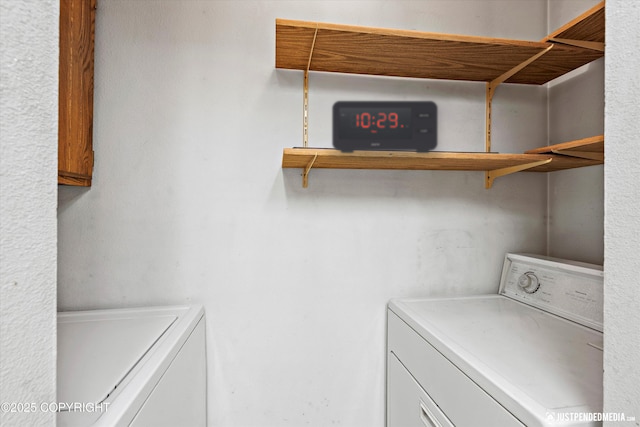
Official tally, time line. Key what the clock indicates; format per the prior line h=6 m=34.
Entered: h=10 m=29
